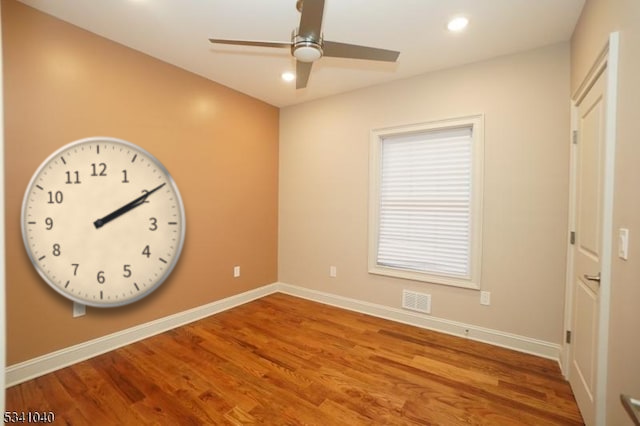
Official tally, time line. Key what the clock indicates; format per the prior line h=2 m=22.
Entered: h=2 m=10
